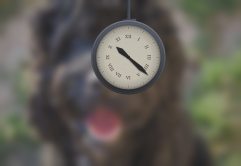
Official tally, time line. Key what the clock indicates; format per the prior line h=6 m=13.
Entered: h=10 m=22
